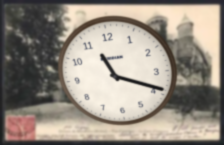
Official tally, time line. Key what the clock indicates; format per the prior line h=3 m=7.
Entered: h=11 m=19
